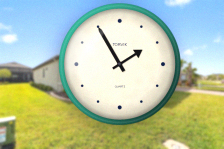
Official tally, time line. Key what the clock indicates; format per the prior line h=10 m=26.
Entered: h=1 m=55
